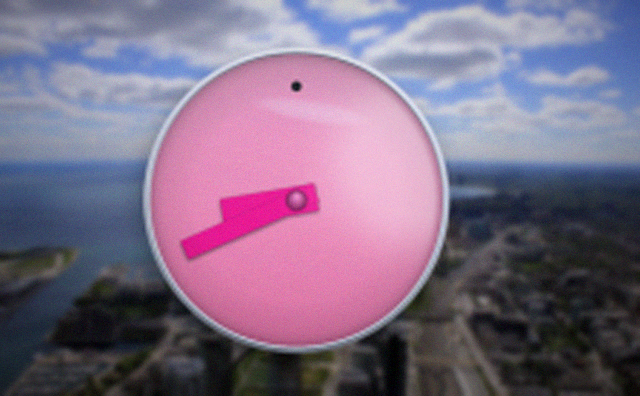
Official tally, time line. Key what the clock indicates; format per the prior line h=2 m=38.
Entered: h=8 m=41
